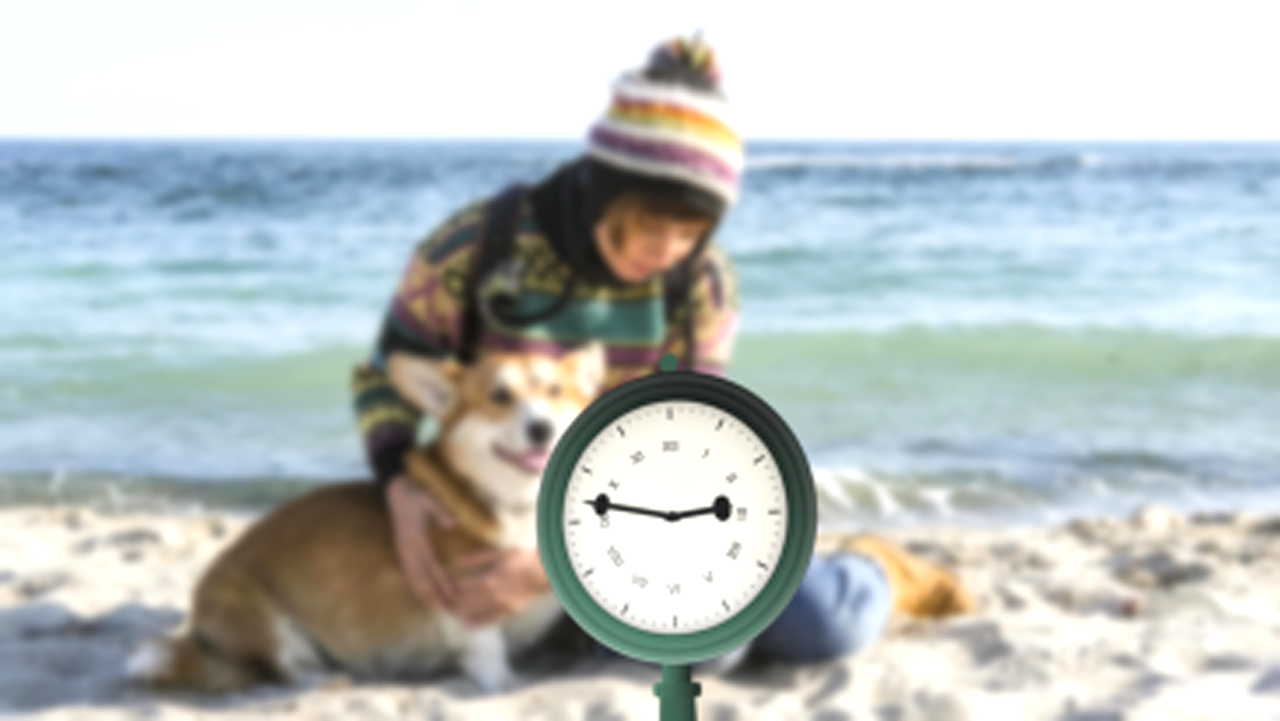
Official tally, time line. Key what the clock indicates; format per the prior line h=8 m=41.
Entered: h=2 m=47
